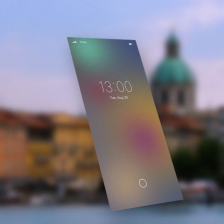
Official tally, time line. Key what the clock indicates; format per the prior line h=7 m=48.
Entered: h=13 m=0
